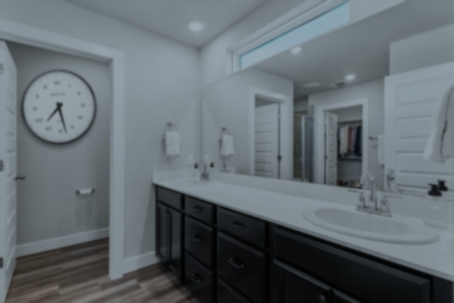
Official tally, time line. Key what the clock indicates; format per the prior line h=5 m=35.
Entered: h=7 m=28
